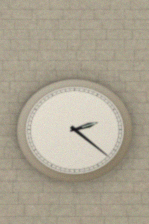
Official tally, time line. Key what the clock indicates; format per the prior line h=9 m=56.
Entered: h=2 m=22
